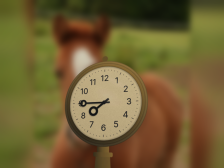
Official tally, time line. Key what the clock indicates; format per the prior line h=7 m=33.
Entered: h=7 m=45
